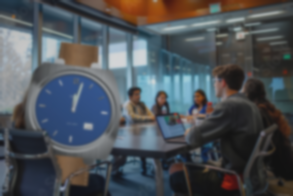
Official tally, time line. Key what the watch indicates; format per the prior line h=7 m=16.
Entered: h=12 m=2
